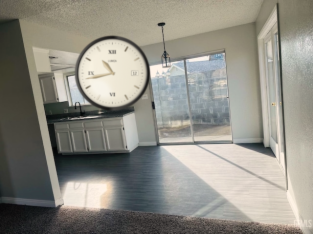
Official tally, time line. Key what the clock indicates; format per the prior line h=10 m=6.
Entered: h=10 m=43
